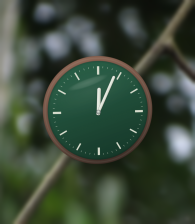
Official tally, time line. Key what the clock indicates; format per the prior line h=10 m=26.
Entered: h=12 m=4
